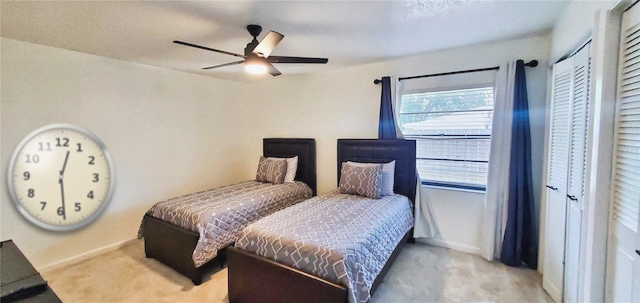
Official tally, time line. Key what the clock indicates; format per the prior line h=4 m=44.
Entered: h=12 m=29
